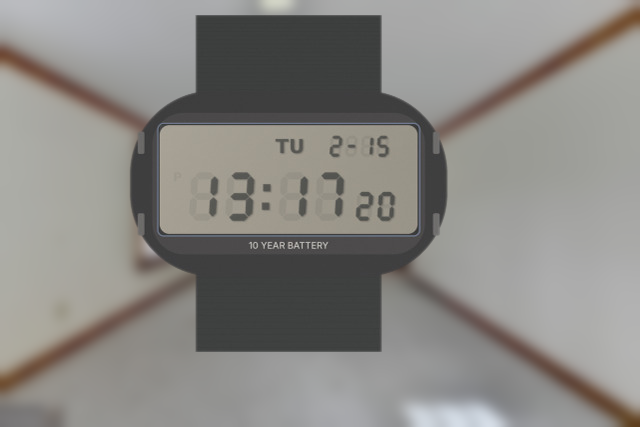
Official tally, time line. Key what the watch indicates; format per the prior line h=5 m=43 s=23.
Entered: h=13 m=17 s=20
